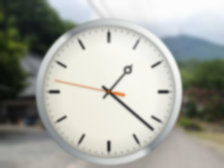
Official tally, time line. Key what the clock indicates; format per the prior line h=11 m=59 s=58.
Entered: h=1 m=21 s=47
